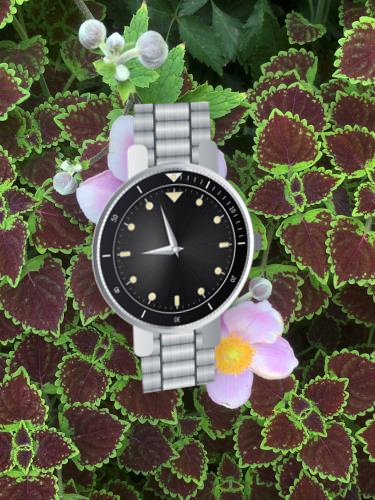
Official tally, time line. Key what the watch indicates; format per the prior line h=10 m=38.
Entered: h=8 m=57
